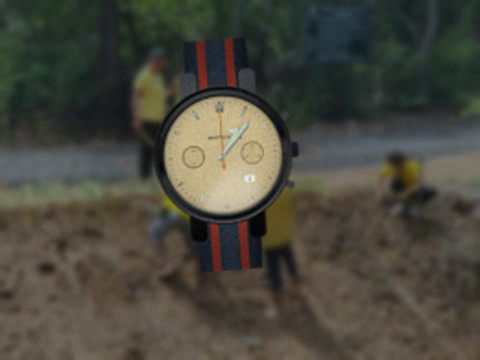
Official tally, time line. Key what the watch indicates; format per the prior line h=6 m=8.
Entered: h=1 m=7
